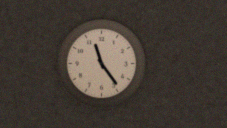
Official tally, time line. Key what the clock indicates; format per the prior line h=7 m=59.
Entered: h=11 m=24
